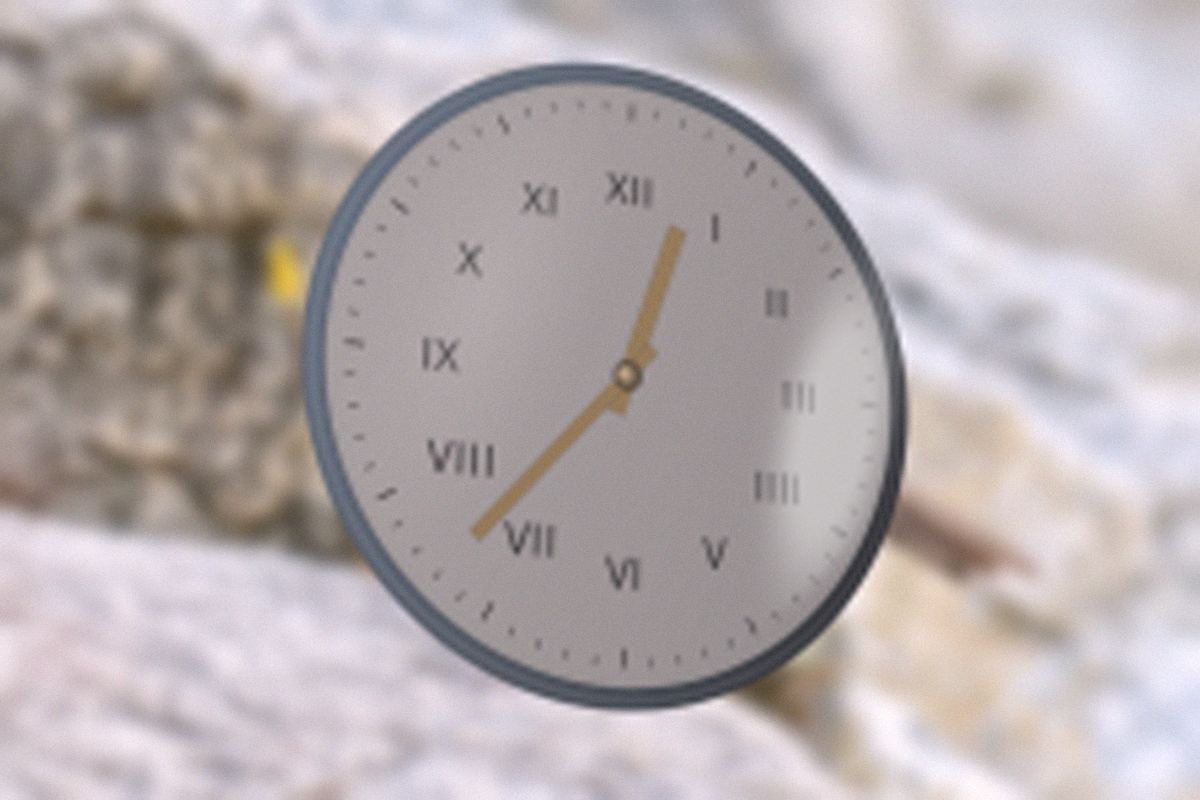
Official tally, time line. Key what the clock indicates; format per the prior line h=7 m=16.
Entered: h=12 m=37
